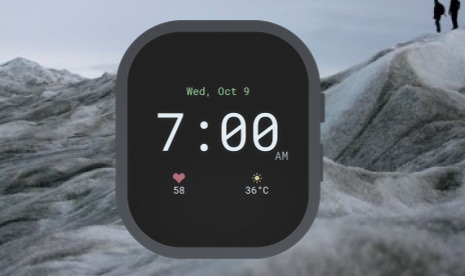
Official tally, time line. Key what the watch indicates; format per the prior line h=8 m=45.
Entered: h=7 m=0
